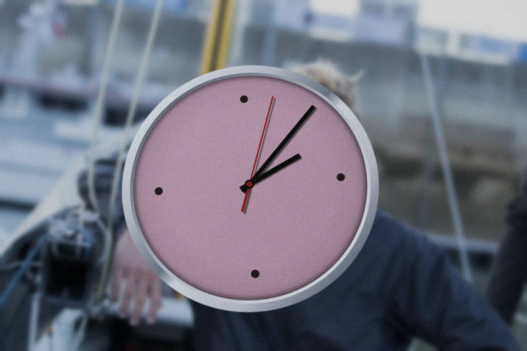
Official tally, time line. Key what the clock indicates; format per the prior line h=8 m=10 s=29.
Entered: h=2 m=7 s=3
